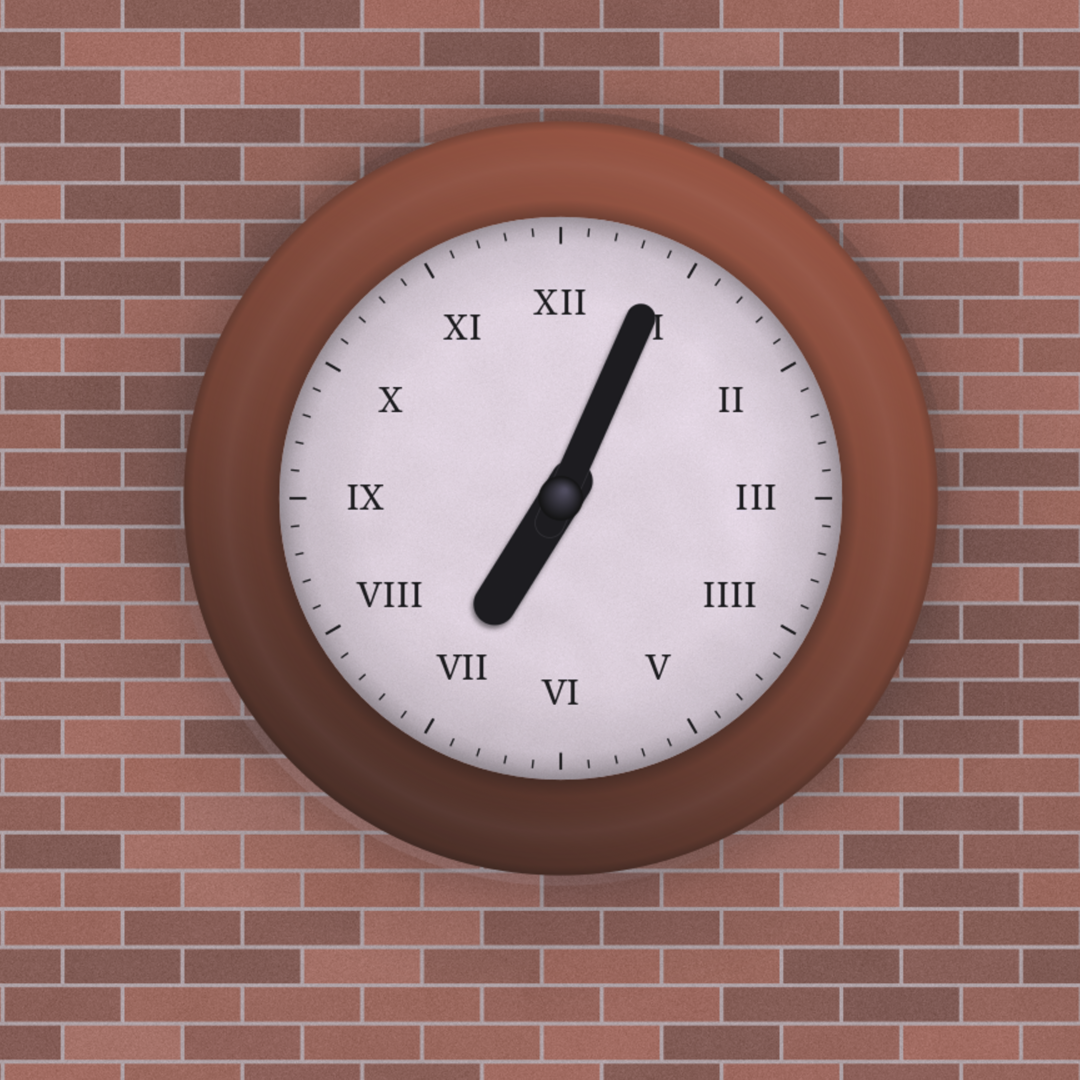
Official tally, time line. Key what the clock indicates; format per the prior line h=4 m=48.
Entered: h=7 m=4
